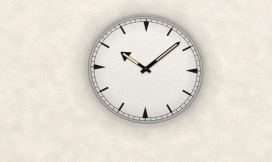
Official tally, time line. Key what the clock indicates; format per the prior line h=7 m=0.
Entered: h=10 m=8
